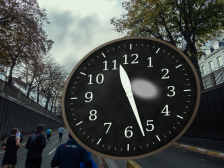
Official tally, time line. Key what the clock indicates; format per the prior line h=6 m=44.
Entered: h=11 m=27
